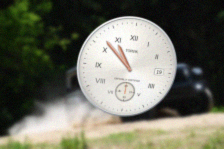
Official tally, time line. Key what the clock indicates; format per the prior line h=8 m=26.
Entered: h=10 m=52
